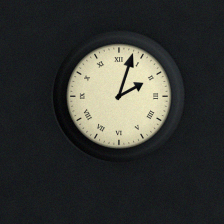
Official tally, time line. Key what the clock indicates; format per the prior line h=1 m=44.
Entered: h=2 m=3
